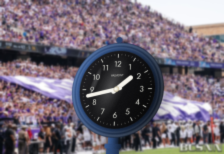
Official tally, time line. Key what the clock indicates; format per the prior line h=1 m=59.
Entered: h=1 m=43
